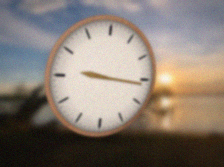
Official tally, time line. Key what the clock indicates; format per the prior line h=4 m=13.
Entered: h=9 m=16
